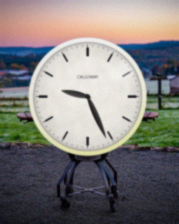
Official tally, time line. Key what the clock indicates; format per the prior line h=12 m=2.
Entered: h=9 m=26
